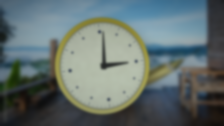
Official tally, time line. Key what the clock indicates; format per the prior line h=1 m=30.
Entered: h=3 m=1
